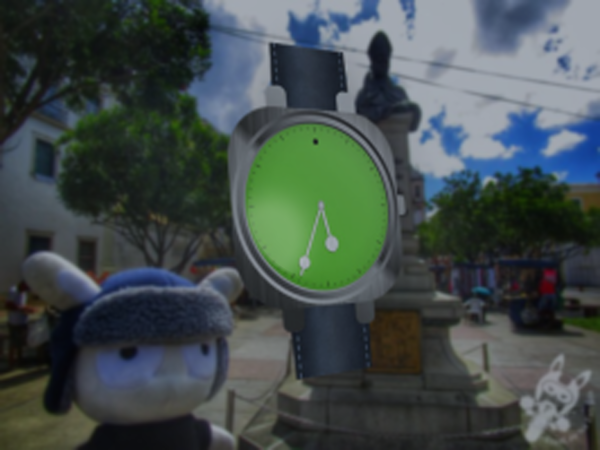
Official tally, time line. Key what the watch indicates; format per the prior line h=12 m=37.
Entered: h=5 m=34
